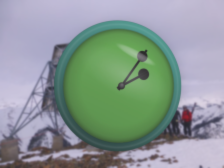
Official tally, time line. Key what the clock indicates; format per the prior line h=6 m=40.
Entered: h=2 m=6
